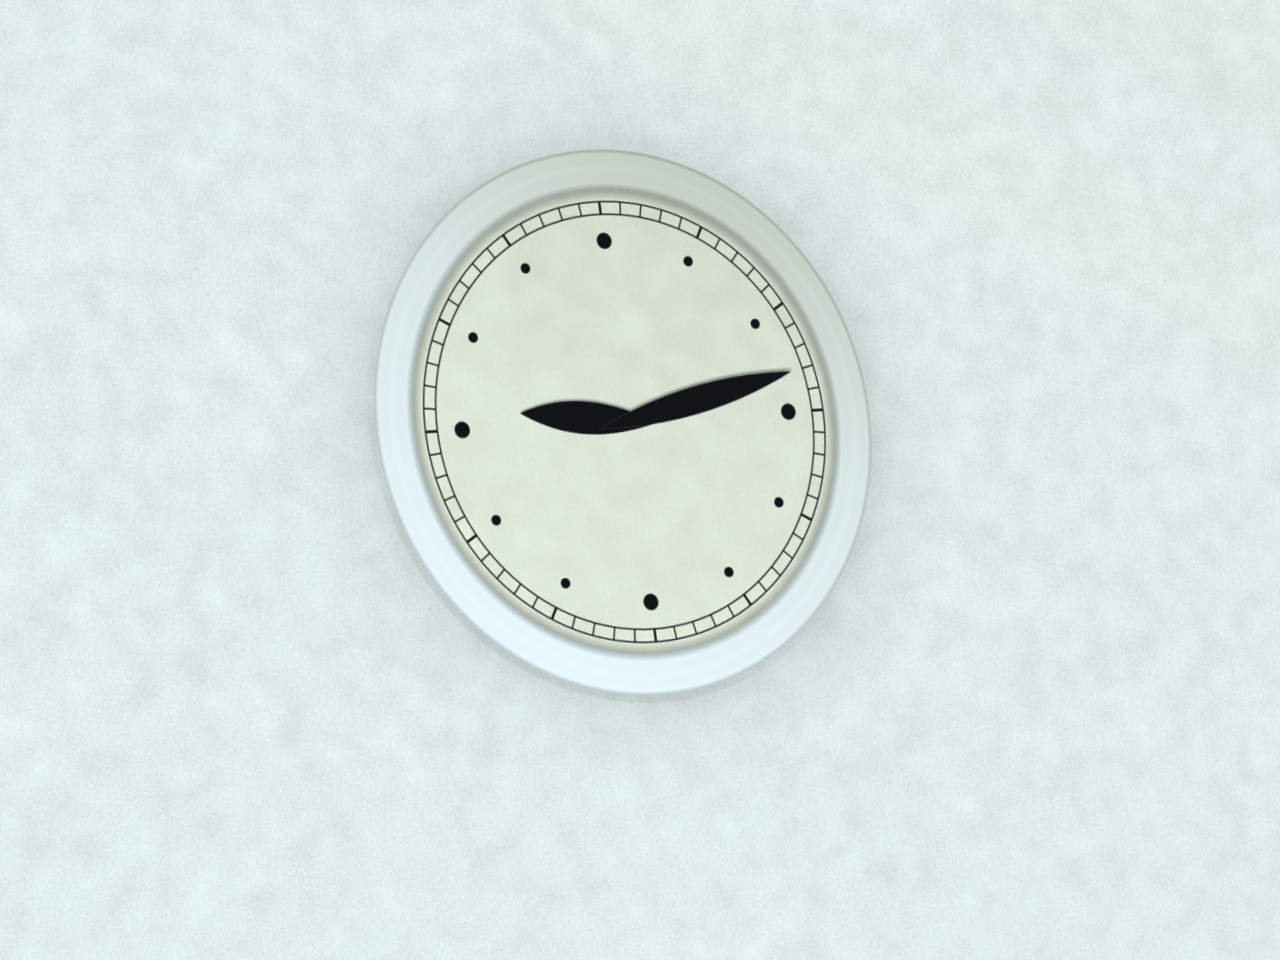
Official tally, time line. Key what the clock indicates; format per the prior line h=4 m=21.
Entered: h=9 m=13
